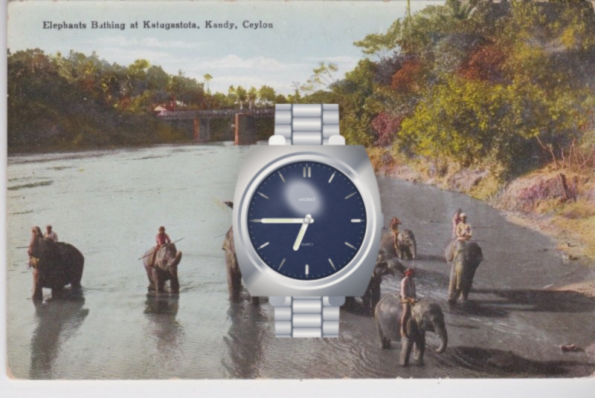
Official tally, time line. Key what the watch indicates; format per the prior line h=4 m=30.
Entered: h=6 m=45
